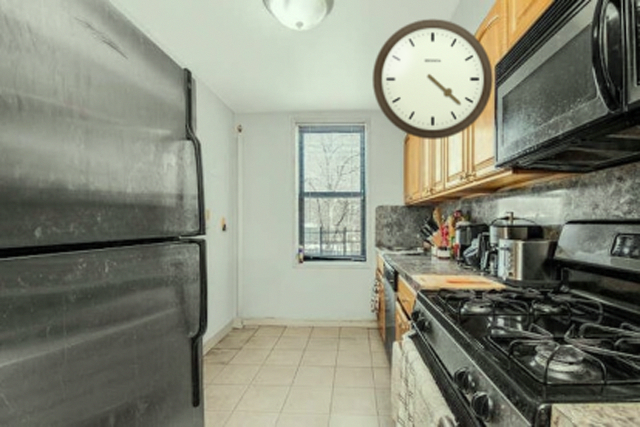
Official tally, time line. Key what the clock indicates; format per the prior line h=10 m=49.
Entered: h=4 m=22
